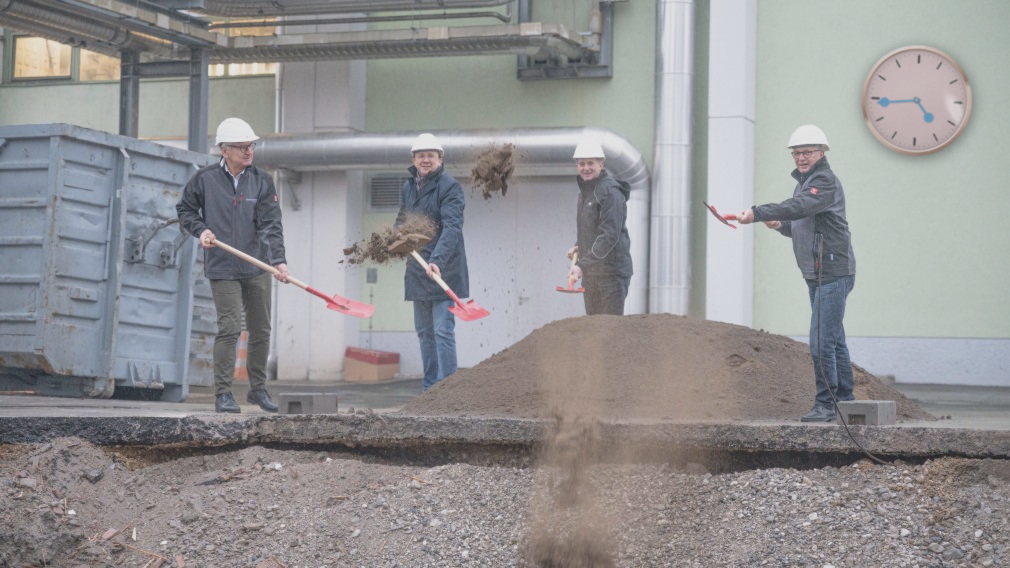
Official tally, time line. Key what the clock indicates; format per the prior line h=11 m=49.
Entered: h=4 m=44
